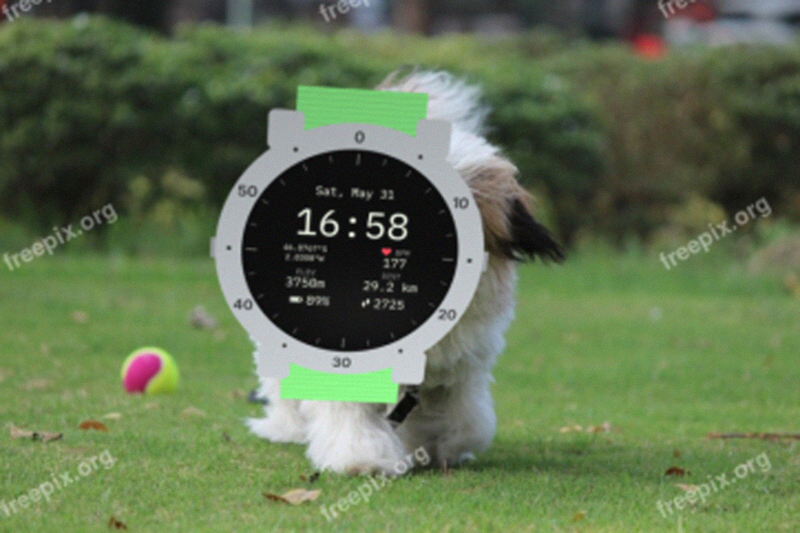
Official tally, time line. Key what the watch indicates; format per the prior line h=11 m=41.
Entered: h=16 m=58
